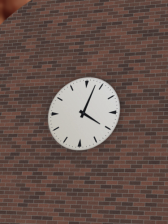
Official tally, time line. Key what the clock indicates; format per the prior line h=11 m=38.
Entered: h=4 m=3
